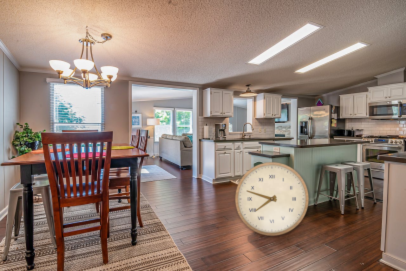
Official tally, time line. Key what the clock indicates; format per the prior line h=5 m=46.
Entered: h=7 m=48
